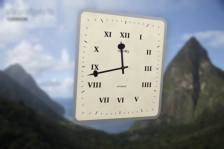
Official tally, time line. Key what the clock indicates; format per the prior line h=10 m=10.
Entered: h=11 m=43
